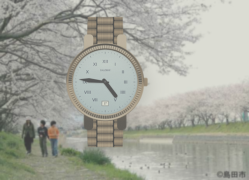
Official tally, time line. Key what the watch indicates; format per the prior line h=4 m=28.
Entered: h=4 m=46
